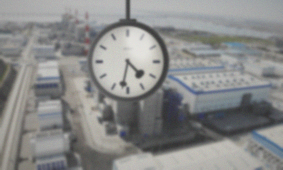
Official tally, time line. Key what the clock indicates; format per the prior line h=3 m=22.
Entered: h=4 m=32
